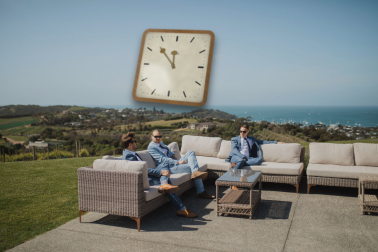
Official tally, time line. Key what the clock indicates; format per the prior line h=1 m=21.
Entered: h=11 m=53
